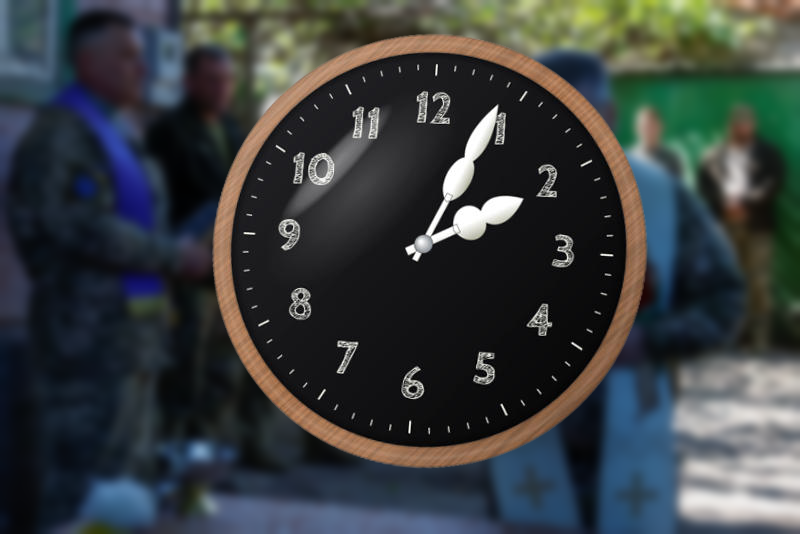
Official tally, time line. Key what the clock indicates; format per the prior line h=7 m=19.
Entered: h=2 m=4
